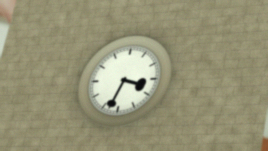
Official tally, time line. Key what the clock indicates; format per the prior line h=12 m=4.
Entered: h=3 m=33
